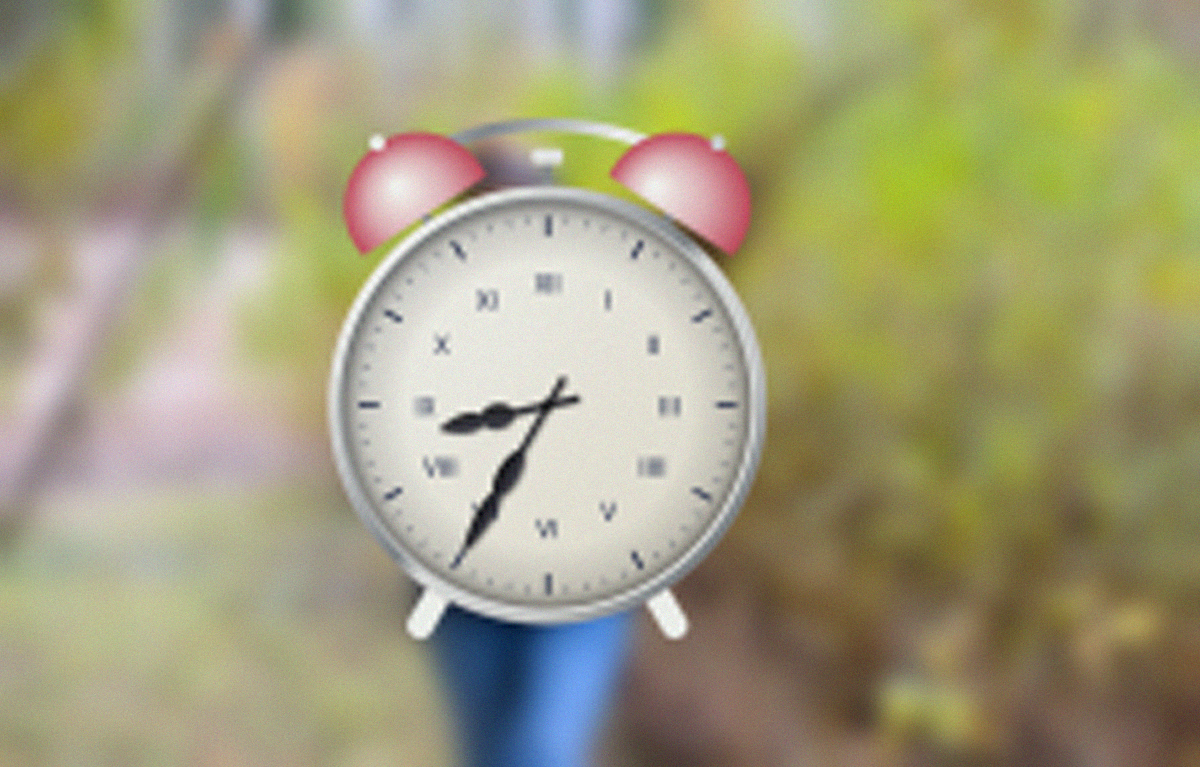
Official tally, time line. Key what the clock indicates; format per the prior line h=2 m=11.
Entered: h=8 m=35
